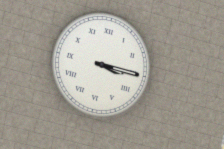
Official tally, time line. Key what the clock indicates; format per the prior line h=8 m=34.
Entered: h=3 m=15
